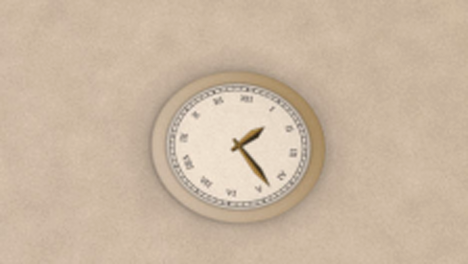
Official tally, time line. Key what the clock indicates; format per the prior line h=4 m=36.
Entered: h=1 m=23
